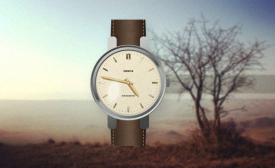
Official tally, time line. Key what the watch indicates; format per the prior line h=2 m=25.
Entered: h=4 m=47
